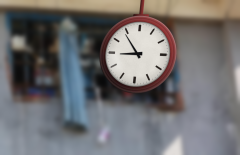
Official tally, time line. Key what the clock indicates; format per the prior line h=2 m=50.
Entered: h=8 m=54
